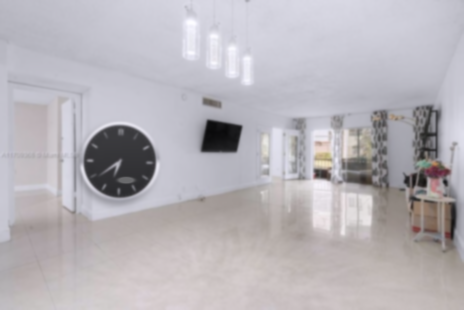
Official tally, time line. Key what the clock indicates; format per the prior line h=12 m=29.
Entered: h=6 m=39
